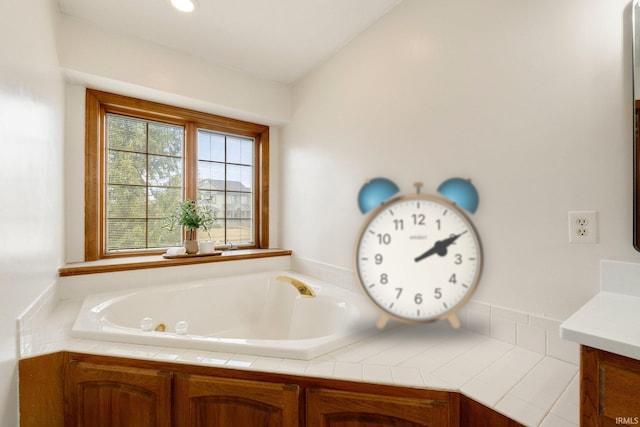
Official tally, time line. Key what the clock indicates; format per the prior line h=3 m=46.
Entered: h=2 m=10
